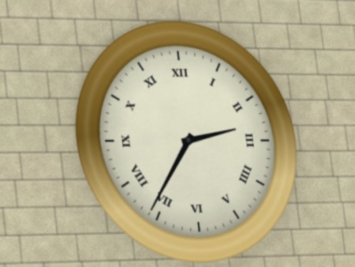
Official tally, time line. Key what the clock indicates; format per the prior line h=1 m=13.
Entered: h=2 m=36
